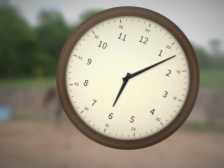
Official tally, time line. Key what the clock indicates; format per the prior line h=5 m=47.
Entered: h=6 m=7
